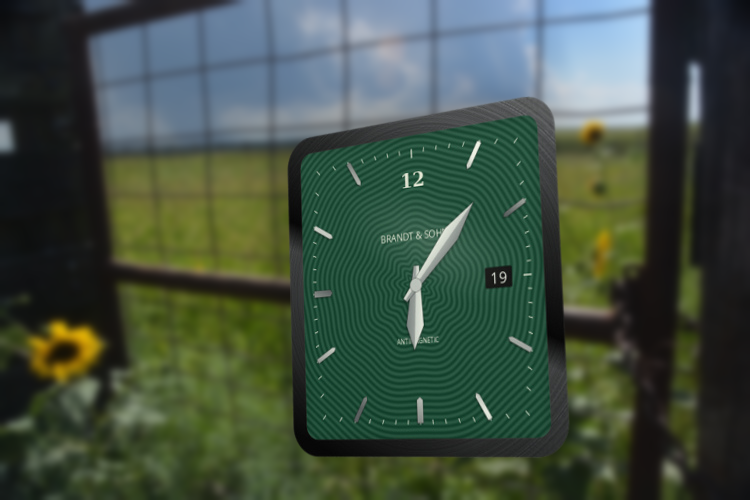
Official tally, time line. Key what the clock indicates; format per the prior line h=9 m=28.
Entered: h=6 m=7
